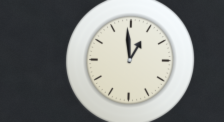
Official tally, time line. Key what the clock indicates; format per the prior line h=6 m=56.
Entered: h=12 m=59
